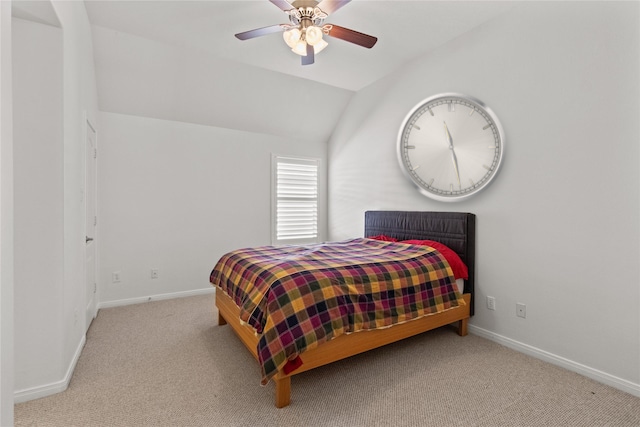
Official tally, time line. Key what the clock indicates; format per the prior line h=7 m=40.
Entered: h=11 m=28
